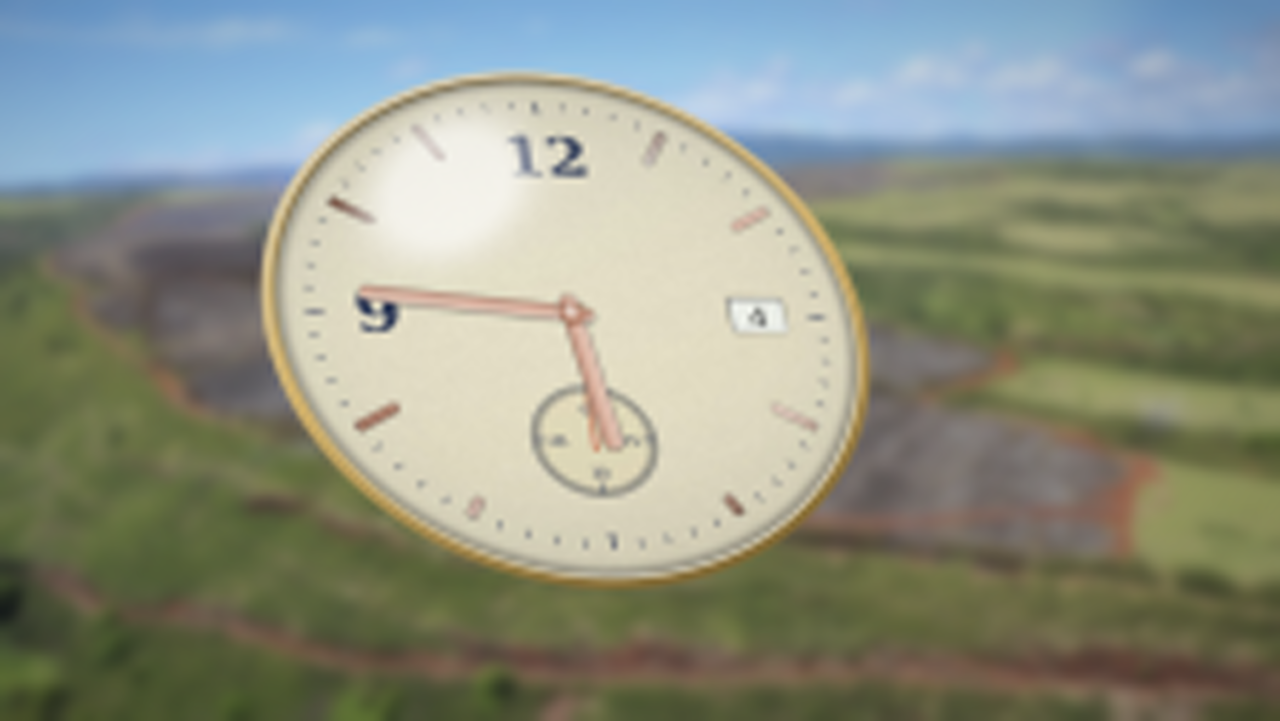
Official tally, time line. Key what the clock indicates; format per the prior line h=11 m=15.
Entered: h=5 m=46
